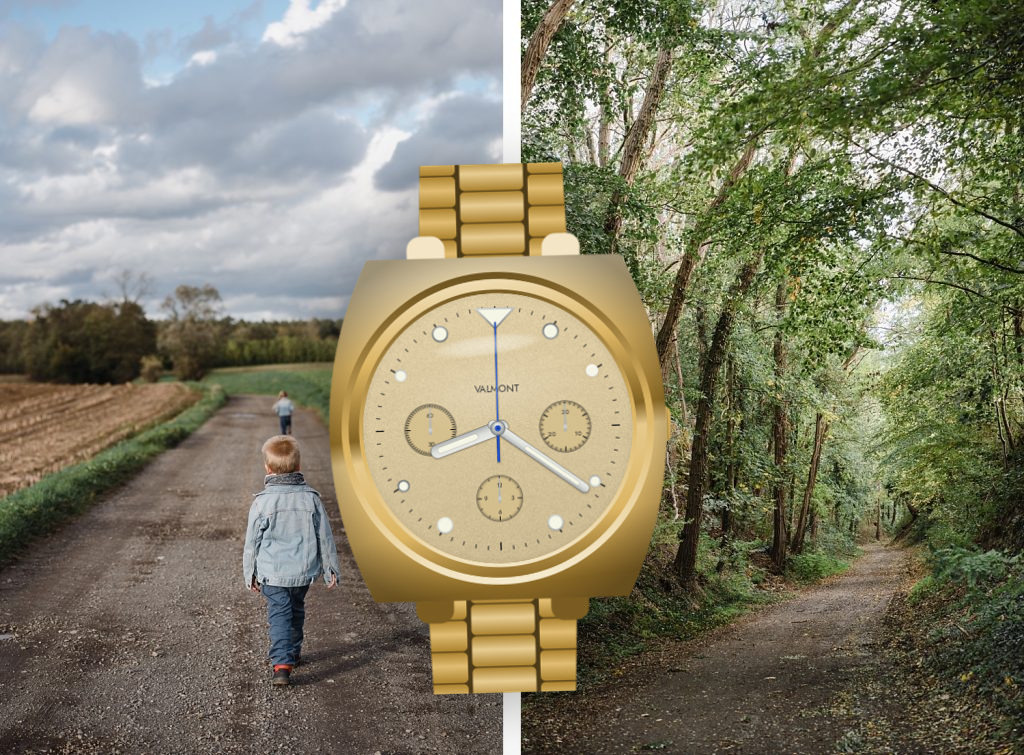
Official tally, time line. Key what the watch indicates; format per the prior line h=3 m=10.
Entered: h=8 m=21
